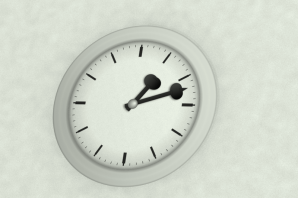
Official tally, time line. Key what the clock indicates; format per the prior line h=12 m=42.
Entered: h=1 m=12
